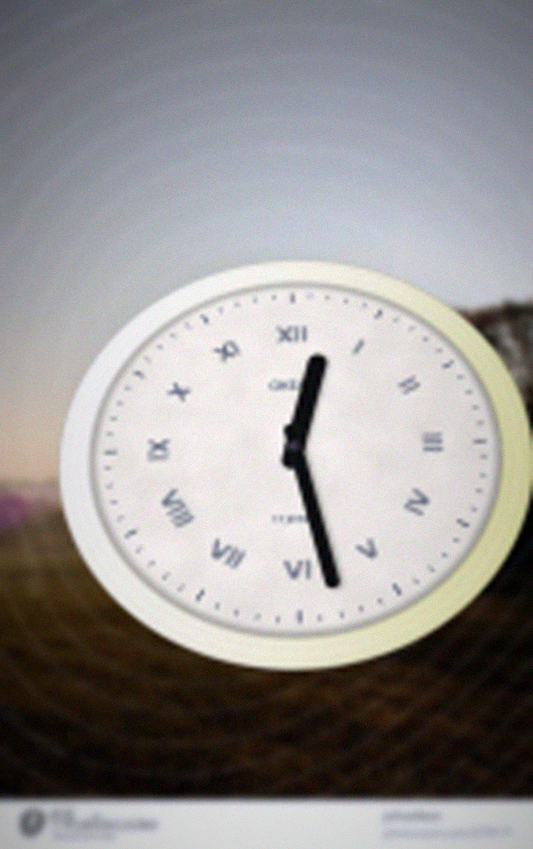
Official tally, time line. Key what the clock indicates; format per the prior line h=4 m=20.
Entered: h=12 m=28
